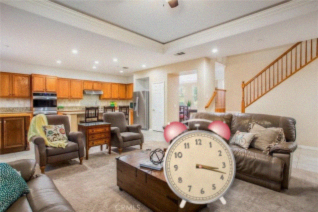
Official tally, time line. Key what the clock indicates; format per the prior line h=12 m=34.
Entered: h=3 m=18
